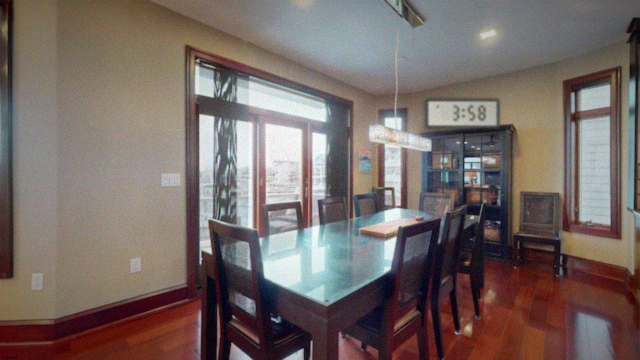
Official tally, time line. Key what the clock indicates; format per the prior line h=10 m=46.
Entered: h=3 m=58
